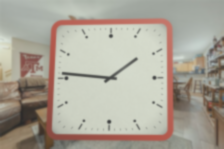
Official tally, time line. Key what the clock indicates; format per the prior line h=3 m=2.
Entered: h=1 m=46
